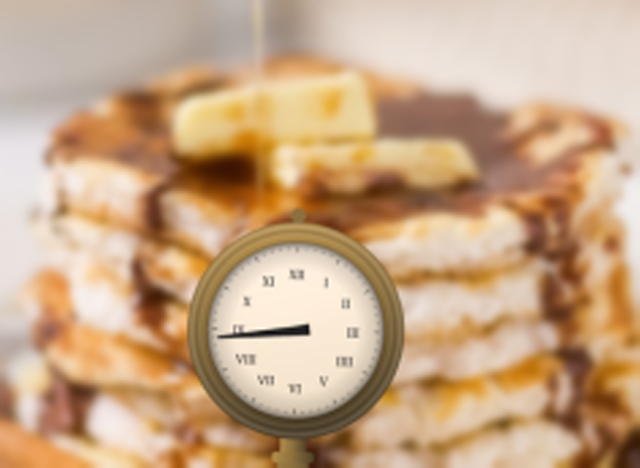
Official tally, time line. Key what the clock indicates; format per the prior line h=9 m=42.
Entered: h=8 m=44
